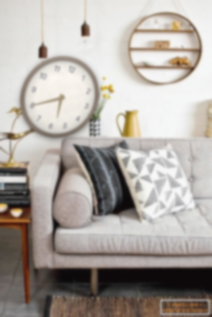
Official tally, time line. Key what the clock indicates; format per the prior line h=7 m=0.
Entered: h=5 m=40
